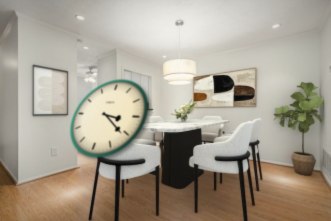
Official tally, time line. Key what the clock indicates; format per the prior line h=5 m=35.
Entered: h=3 m=21
